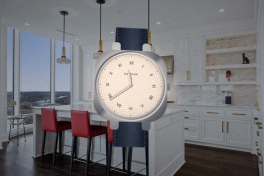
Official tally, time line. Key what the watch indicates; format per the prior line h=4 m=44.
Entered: h=11 m=39
